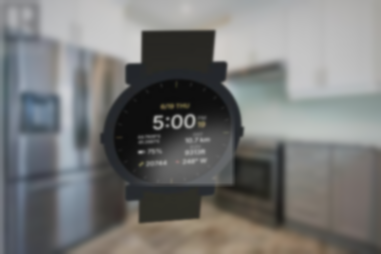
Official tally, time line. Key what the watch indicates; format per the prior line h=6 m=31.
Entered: h=5 m=0
